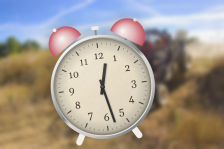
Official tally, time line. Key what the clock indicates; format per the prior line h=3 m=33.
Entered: h=12 m=28
